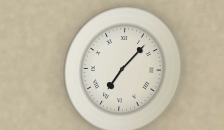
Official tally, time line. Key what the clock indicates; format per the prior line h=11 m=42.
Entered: h=7 m=7
